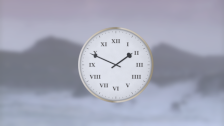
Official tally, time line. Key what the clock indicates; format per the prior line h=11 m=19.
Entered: h=1 m=49
